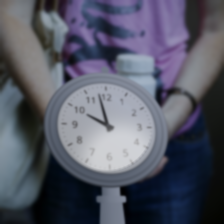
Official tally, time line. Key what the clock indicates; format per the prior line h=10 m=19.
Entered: h=9 m=58
